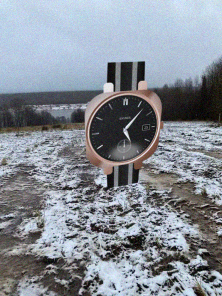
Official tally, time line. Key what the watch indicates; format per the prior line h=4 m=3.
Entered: h=5 m=7
